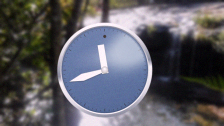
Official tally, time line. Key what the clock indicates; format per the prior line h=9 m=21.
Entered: h=11 m=42
